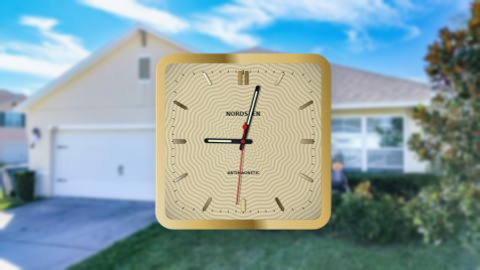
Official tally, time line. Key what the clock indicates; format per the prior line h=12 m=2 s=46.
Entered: h=9 m=2 s=31
